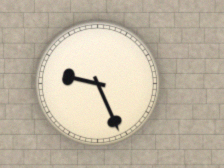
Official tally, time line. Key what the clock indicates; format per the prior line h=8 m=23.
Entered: h=9 m=26
